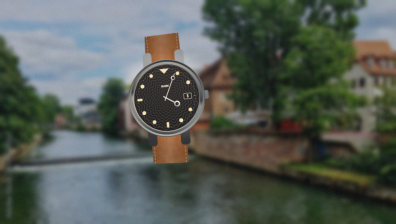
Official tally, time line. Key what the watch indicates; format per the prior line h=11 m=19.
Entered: h=4 m=4
